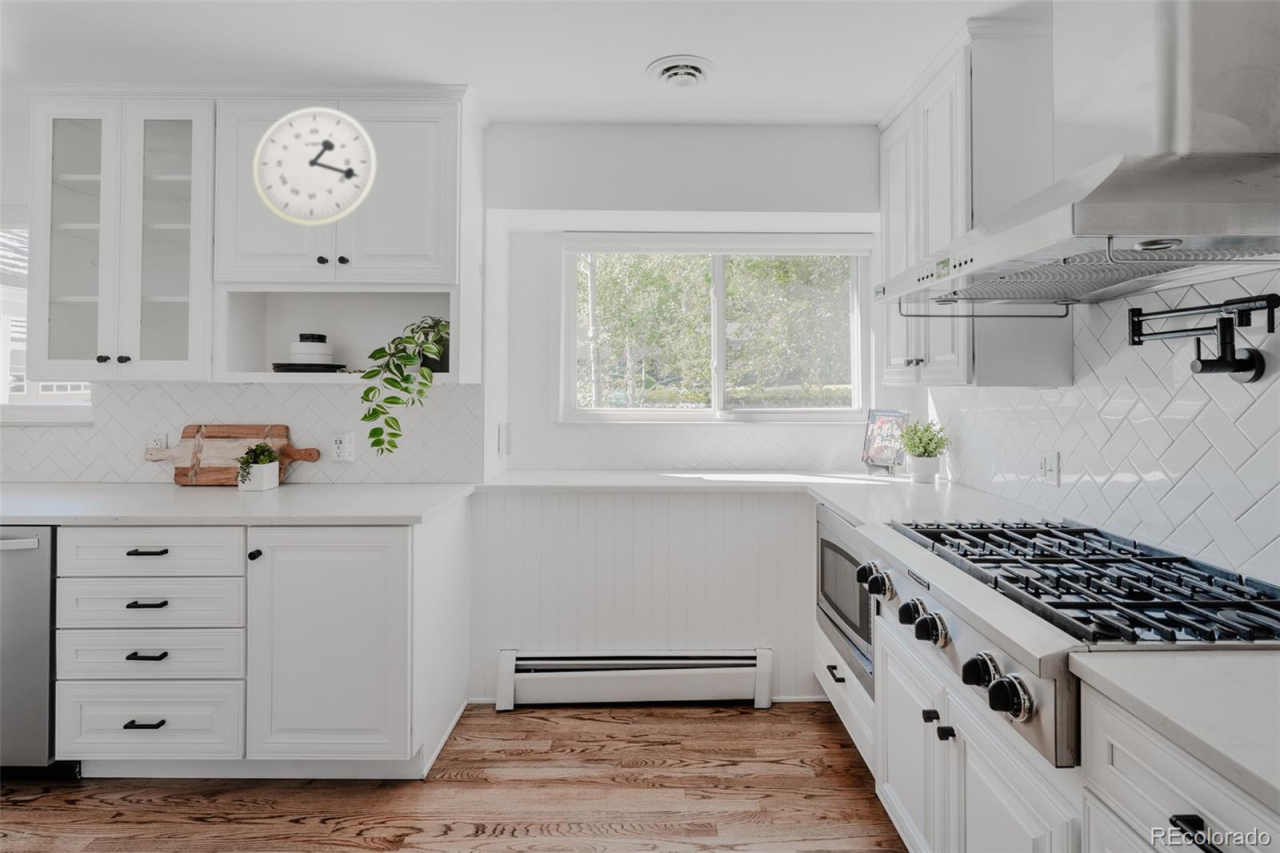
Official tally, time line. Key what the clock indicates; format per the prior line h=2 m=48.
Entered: h=1 m=18
